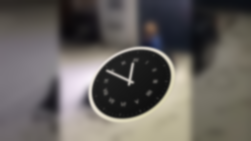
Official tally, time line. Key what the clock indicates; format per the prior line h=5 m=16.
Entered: h=11 m=49
